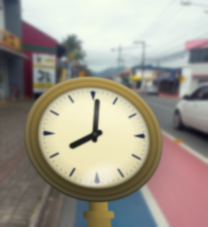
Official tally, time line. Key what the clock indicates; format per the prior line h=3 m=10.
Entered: h=8 m=1
